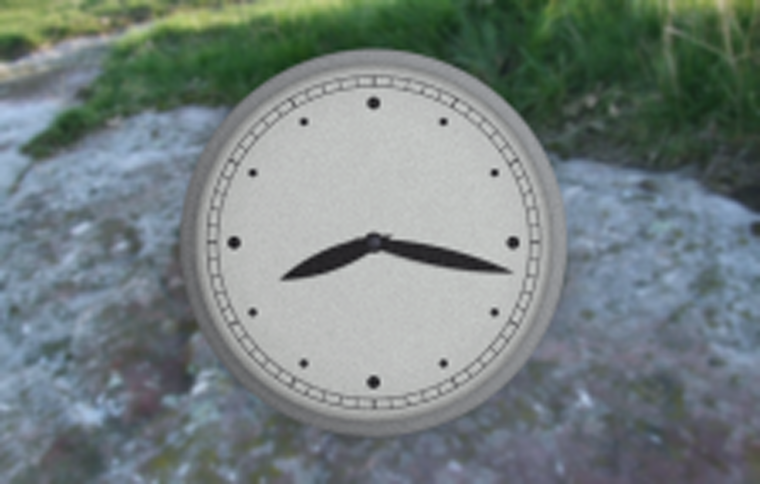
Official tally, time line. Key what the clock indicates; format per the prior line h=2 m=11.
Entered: h=8 m=17
